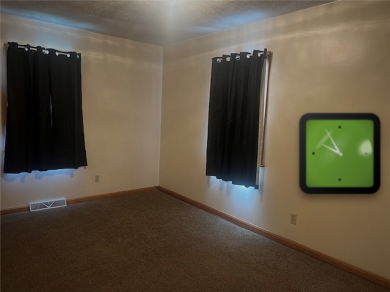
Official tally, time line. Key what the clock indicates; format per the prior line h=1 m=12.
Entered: h=9 m=55
